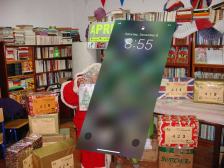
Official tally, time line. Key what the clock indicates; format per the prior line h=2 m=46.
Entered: h=8 m=55
